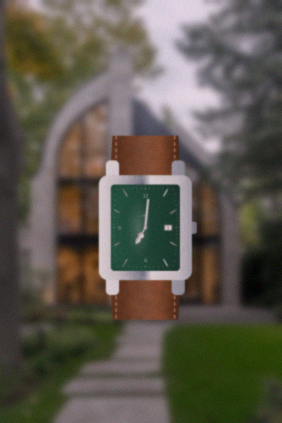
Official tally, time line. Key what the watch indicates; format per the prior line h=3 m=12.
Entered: h=7 m=1
